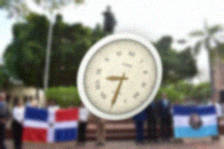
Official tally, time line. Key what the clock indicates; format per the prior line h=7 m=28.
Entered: h=8 m=30
